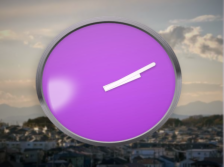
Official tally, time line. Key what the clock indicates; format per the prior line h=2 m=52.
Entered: h=2 m=10
